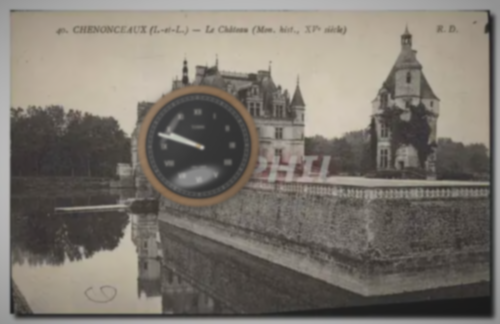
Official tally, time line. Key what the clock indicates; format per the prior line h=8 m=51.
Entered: h=9 m=48
